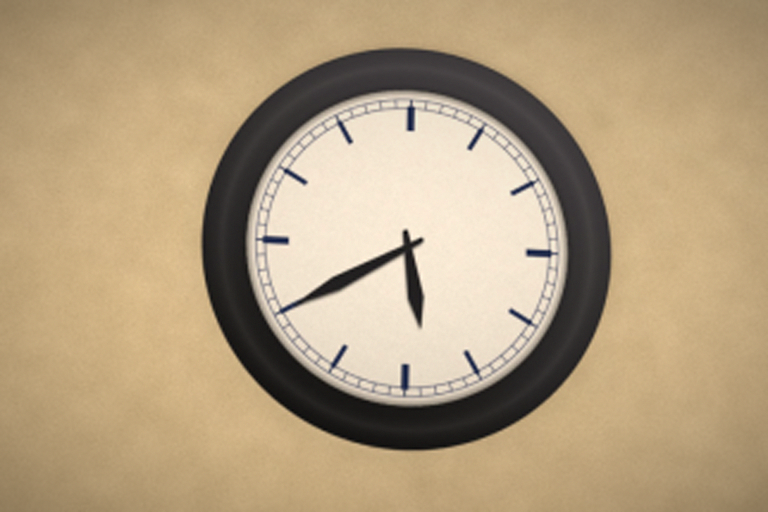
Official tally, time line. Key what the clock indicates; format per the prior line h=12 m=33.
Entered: h=5 m=40
